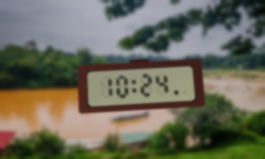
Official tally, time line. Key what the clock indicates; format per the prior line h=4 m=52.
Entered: h=10 m=24
